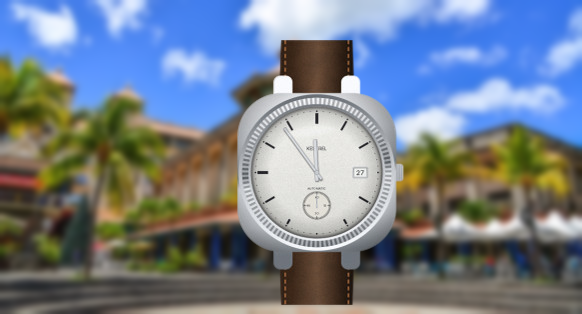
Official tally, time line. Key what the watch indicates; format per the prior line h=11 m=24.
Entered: h=11 m=54
